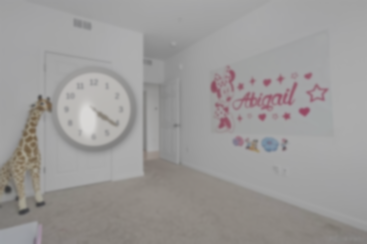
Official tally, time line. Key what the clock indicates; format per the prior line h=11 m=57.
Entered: h=4 m=21
